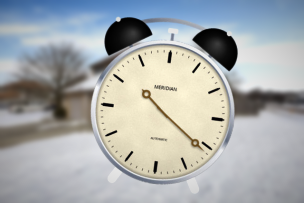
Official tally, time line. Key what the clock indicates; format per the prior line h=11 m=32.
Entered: h=10 m=21
